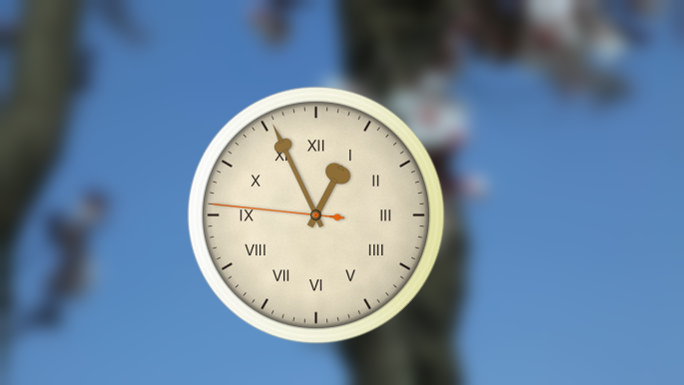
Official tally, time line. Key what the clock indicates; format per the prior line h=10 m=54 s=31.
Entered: h=12 m=55 s=46
